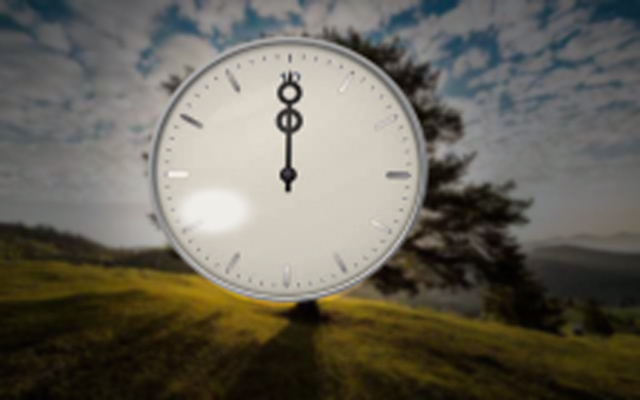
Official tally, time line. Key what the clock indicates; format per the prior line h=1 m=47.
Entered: h=12 m=0
